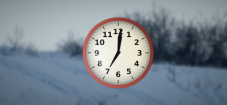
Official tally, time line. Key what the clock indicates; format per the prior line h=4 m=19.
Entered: h=7 m=1
